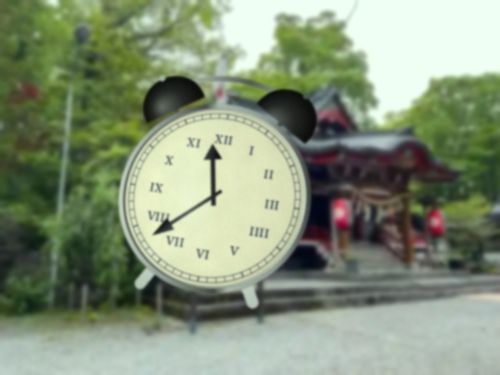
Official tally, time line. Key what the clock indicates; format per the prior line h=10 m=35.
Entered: h=11 m=38
